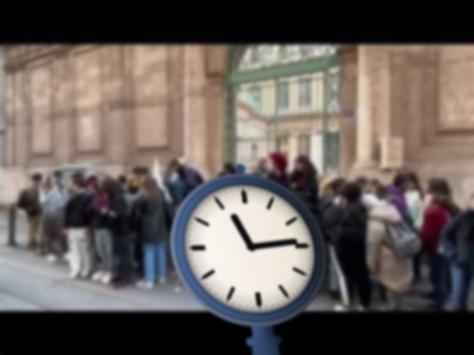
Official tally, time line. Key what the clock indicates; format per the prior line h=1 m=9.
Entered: h=11 m=14
